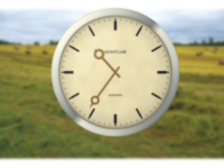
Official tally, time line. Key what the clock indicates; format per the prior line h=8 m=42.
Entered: h=10 m=36
